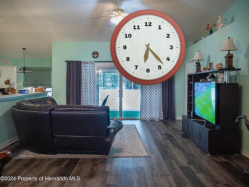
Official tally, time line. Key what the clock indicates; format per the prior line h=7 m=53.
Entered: h=6 m=23
